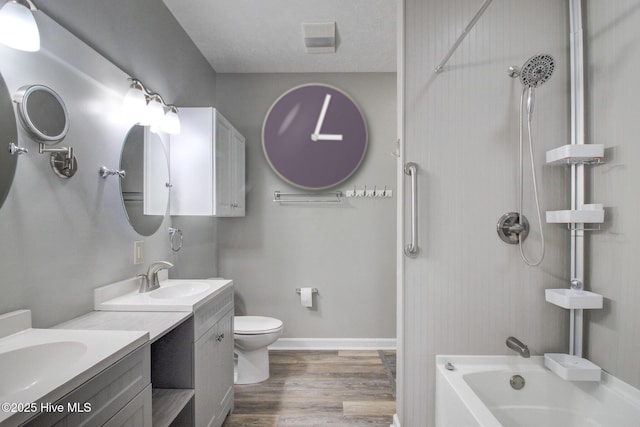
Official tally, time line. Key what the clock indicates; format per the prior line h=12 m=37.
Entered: h=3 m=3
